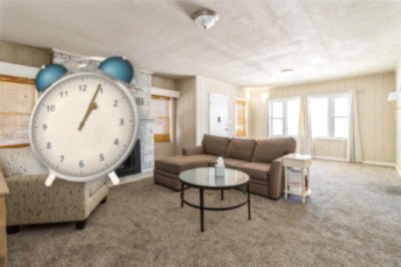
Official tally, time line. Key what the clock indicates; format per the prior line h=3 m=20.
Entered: h=1 m=4
